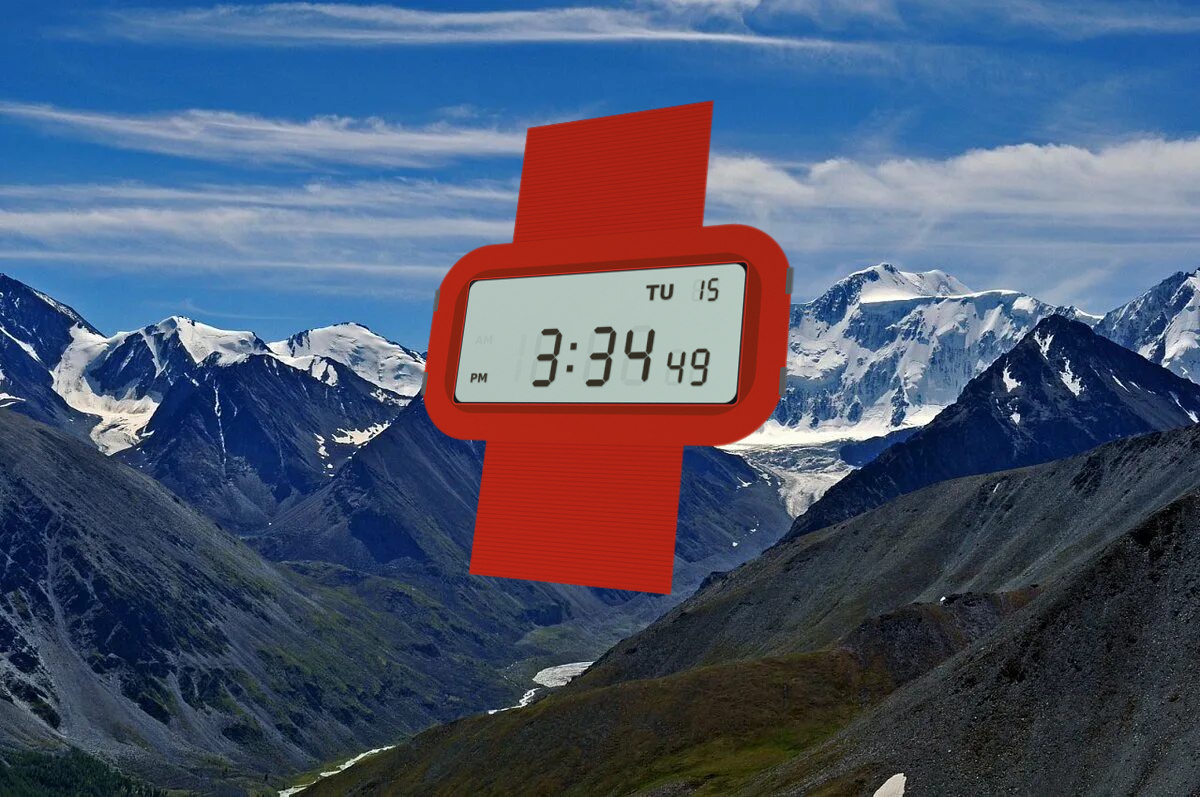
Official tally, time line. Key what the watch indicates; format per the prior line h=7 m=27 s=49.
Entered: h=3 m=34 s=49
